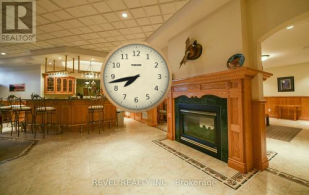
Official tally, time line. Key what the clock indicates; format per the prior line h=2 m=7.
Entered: h=7 m=43
